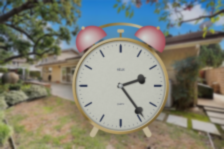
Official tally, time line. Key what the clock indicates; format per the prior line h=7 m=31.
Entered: h=2 m=24
